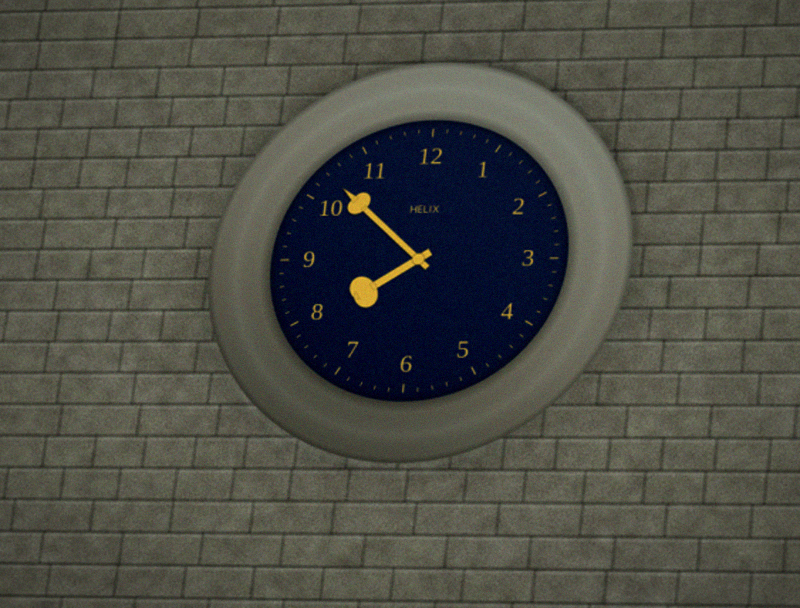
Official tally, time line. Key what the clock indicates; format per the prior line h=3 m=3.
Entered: h=7 m=52
